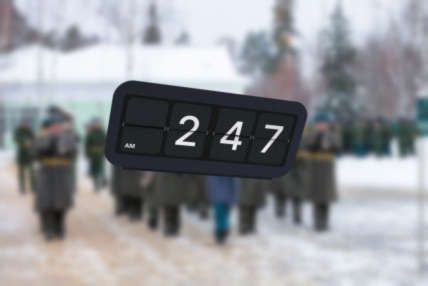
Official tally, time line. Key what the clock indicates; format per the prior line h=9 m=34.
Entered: h=2 m=47
